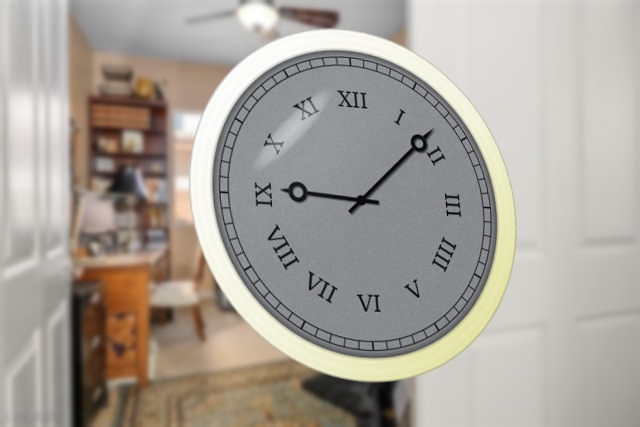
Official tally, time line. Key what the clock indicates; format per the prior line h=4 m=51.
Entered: h=9 m=8
